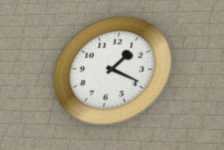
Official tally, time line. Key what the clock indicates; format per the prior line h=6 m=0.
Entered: h=1 m=19
